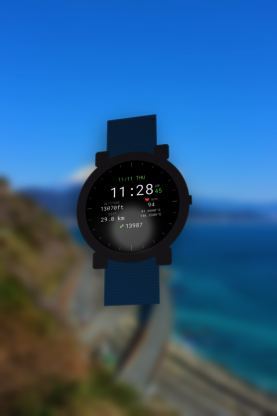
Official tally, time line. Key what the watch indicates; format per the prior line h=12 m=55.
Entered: h=11 m=28
